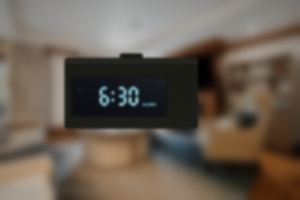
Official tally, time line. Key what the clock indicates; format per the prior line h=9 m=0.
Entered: h=6 m=30
